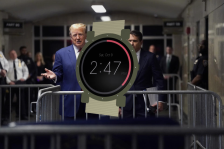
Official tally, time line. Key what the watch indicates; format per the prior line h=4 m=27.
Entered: h=2 m=47
